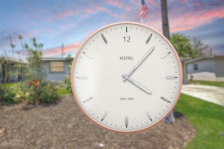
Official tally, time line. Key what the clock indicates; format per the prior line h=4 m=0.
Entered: h=4 m=7
